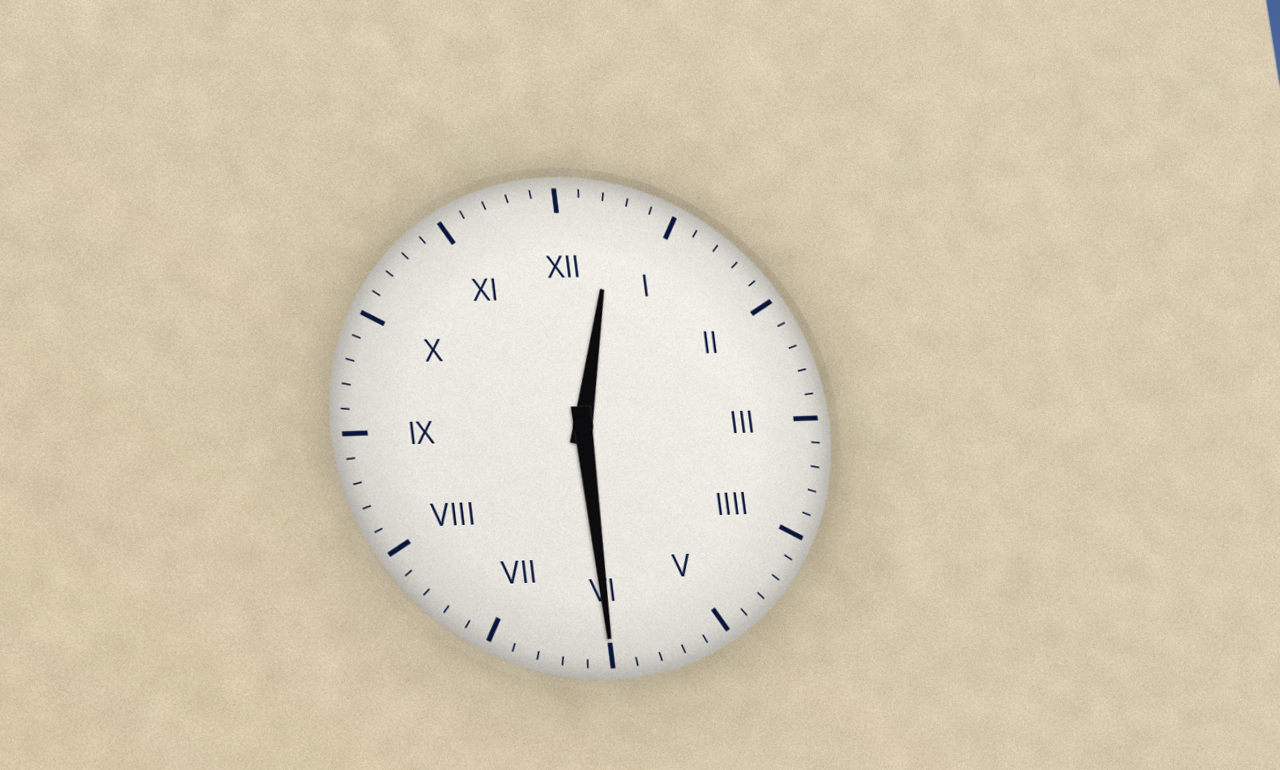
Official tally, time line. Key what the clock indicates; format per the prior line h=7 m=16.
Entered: h=12 m=30
